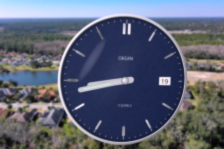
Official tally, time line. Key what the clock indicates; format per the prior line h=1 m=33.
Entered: h=8 m=43
